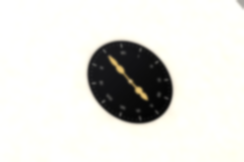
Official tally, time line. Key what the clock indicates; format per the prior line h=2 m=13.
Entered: h=4 m=55
